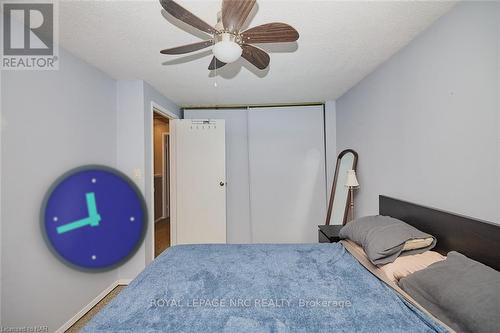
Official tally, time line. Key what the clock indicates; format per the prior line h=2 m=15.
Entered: h=11 m=42
